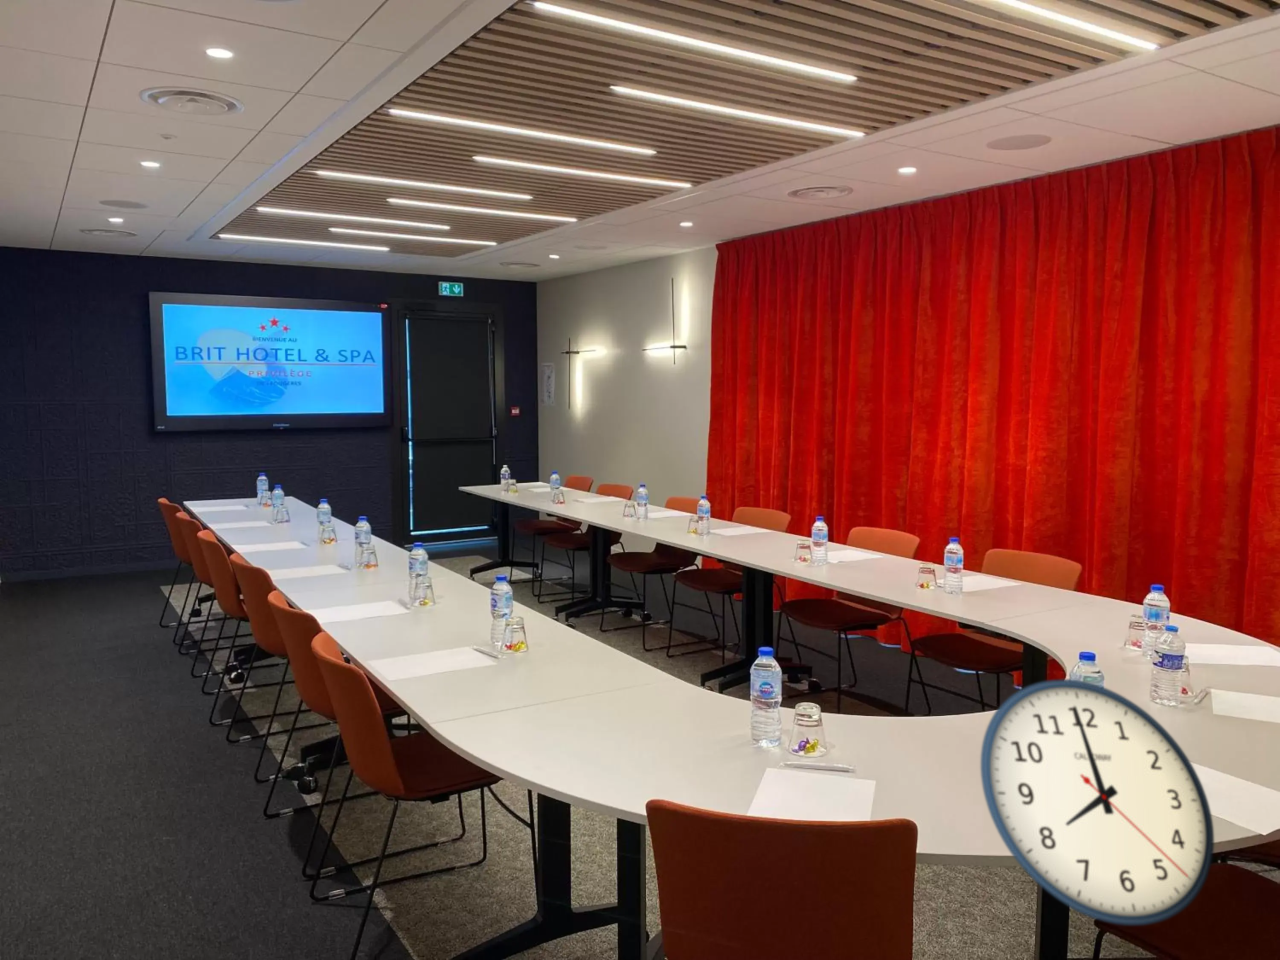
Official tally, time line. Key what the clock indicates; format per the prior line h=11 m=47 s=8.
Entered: h=7 m=59 s=23
